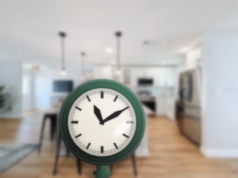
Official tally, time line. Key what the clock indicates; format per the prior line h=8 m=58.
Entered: h=11 m=10
